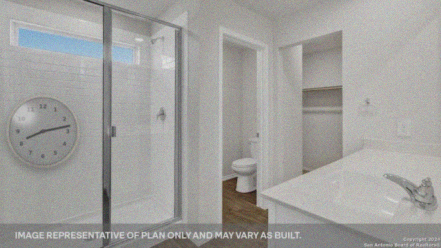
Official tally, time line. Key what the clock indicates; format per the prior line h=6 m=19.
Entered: h=8 m=13
